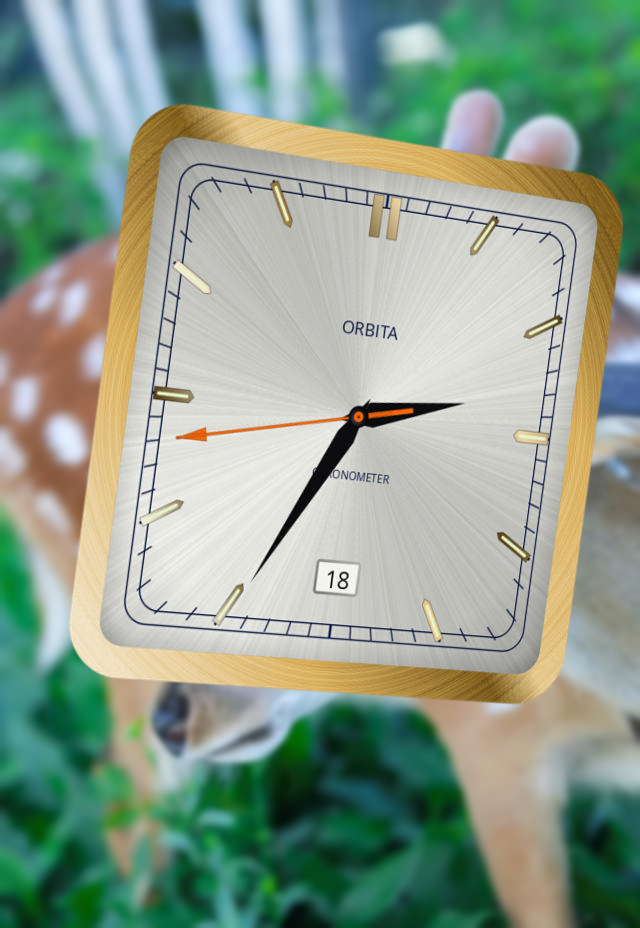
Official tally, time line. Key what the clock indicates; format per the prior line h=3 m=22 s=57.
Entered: h=2 m=34 s=43
